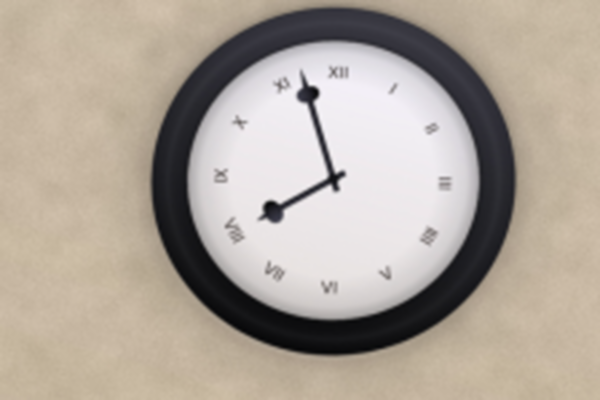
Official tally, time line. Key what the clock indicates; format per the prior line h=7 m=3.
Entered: h=7 m=57
